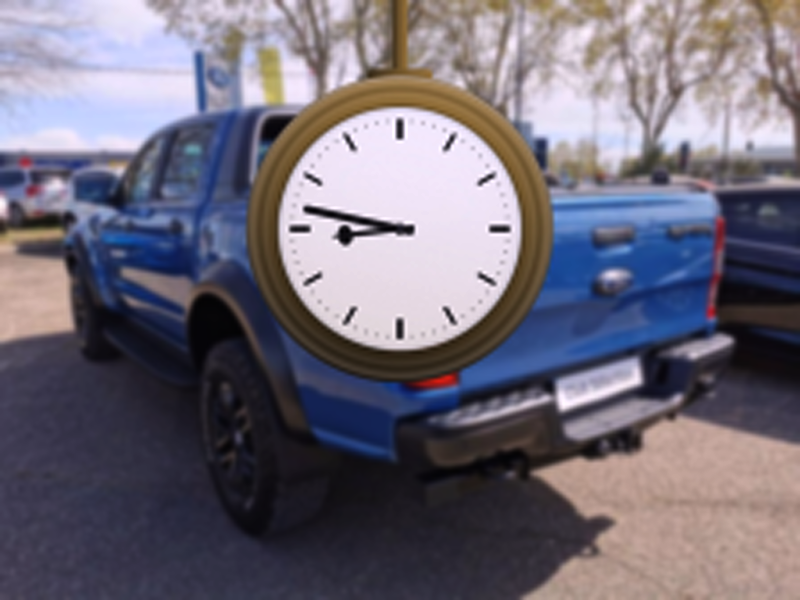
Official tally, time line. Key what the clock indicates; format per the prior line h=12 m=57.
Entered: h=8 m=47
